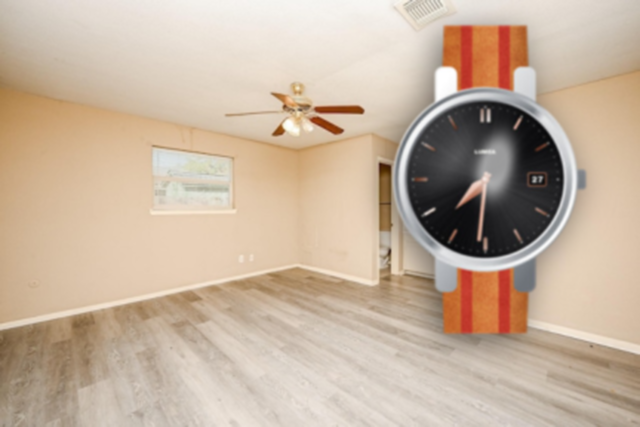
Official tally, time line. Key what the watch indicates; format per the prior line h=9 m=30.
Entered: h=7 m=31
